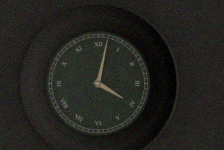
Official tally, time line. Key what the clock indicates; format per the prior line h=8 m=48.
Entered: h=4 m=2
